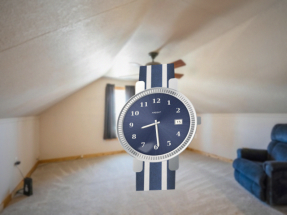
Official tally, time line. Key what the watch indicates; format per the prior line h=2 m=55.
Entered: h=8 m=29
